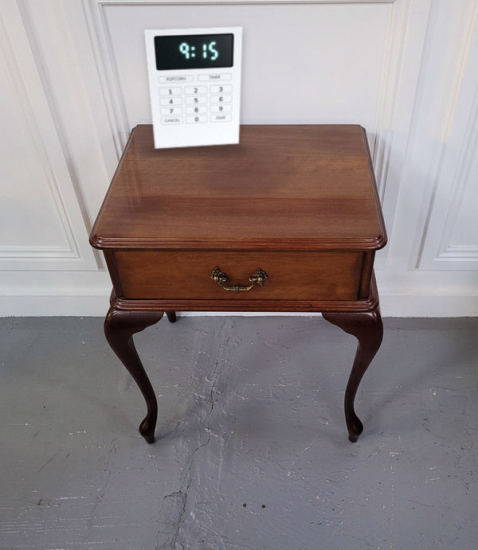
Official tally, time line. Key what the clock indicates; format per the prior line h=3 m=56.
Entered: h=9 m=15
